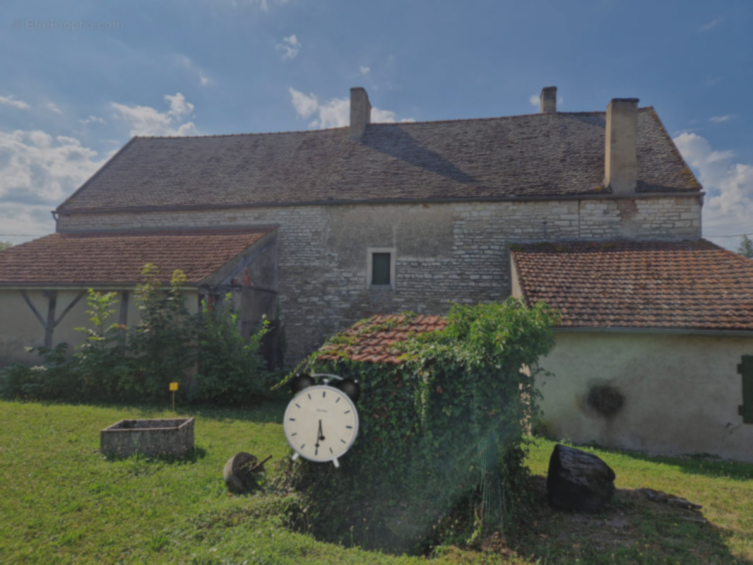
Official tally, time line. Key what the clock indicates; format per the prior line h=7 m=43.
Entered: h=5 m=30
